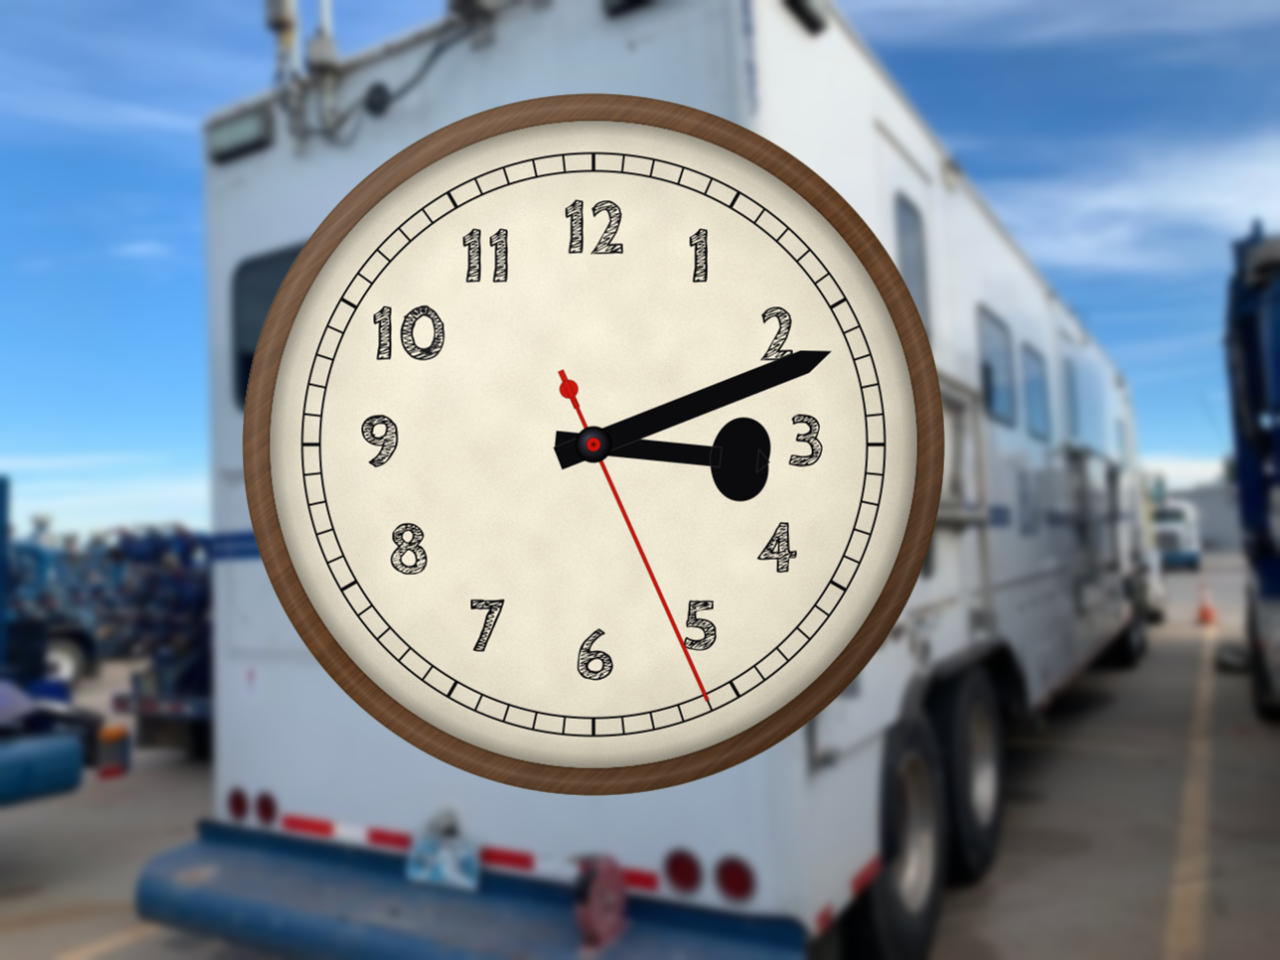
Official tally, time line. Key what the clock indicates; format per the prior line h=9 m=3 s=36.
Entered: h=3 m=11 s=26
